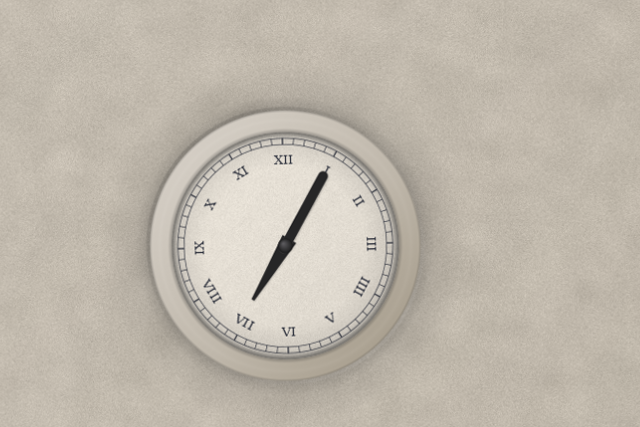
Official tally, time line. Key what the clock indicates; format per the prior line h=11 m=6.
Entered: h=7 m=5
